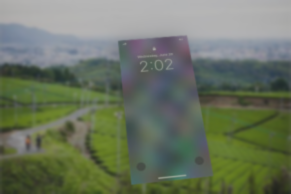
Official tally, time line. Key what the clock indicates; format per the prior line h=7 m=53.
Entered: h=2 m=2
